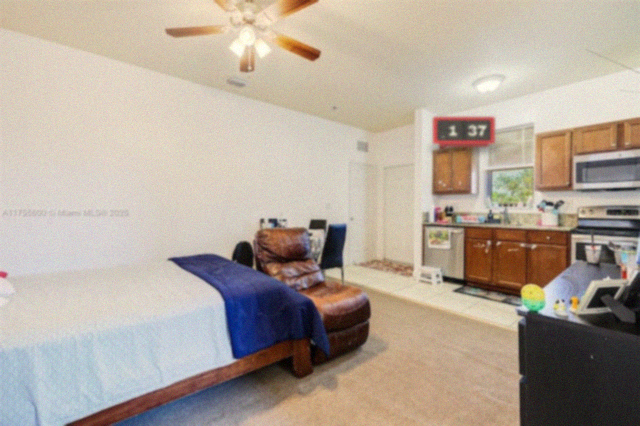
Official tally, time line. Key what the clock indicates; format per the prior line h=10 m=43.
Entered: h=1 m=37
